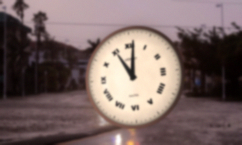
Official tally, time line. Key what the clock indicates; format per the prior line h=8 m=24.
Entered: h=11 m=1
